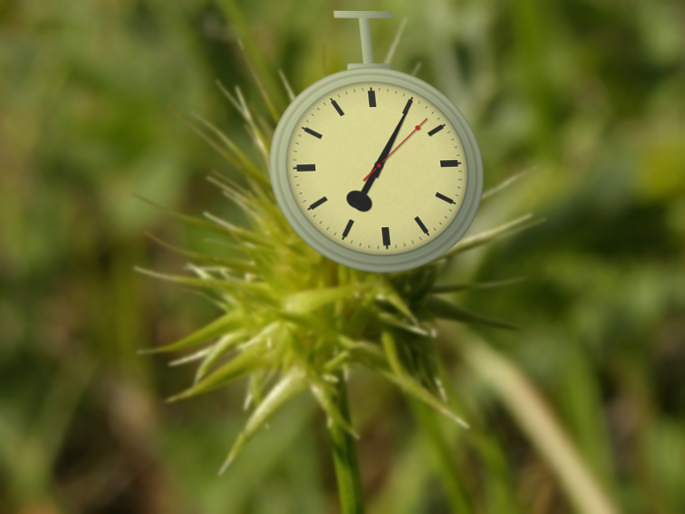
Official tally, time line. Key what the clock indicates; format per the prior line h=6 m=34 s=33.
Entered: h=7 m=5 s=8
